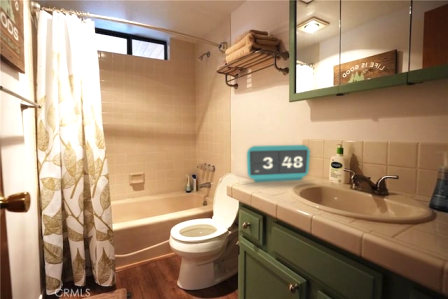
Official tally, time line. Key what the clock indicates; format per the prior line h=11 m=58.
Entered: h=3 m=48
